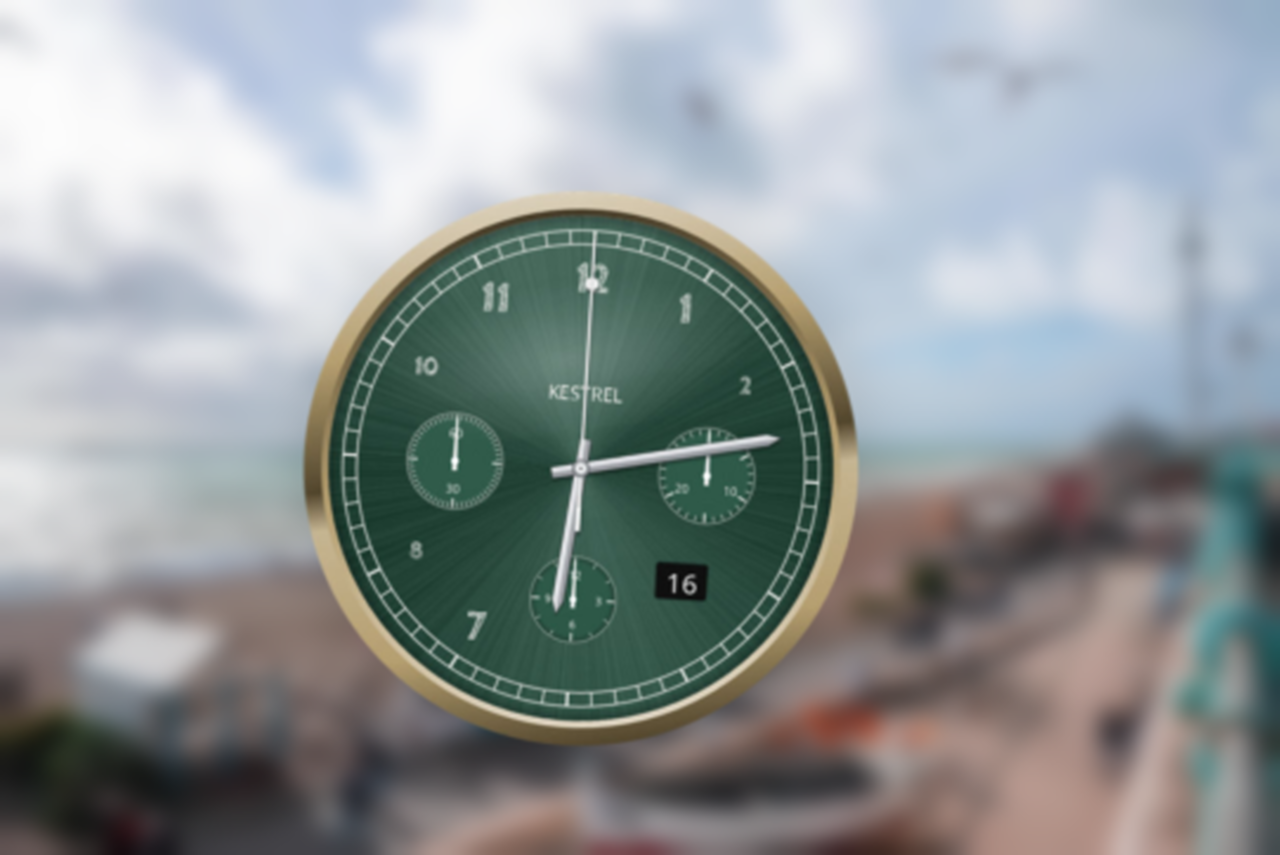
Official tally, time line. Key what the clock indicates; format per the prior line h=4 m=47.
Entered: h=6 m=13
